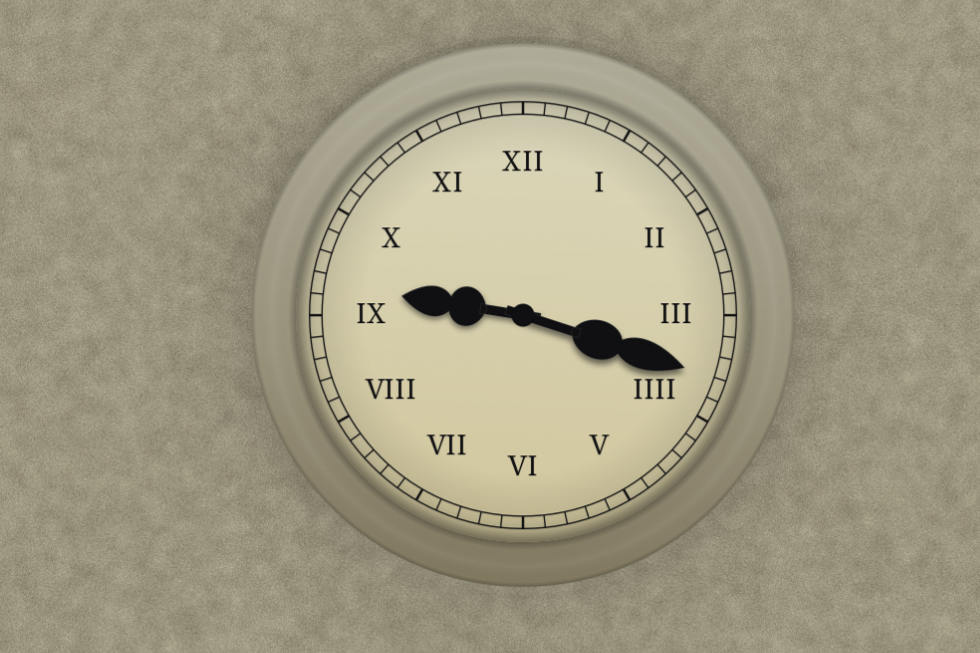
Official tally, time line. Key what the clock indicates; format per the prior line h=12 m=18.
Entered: h=9 m=18
